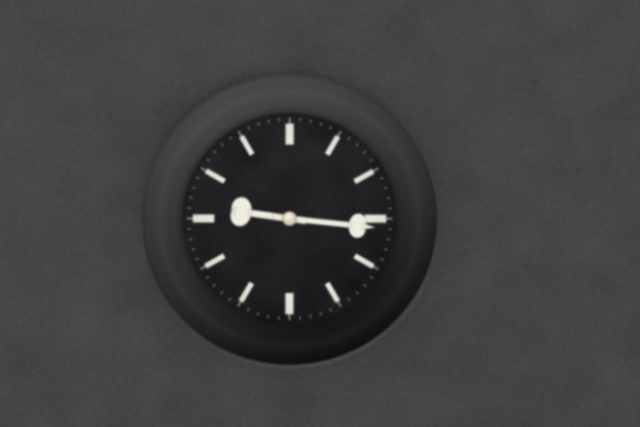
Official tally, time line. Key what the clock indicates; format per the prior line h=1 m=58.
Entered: h=9 m=16
